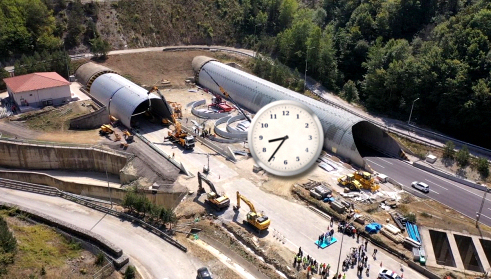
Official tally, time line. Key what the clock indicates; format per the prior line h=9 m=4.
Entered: h=8 m=36
